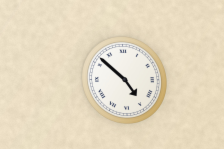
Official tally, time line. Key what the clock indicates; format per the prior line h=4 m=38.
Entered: h=4 m=52
